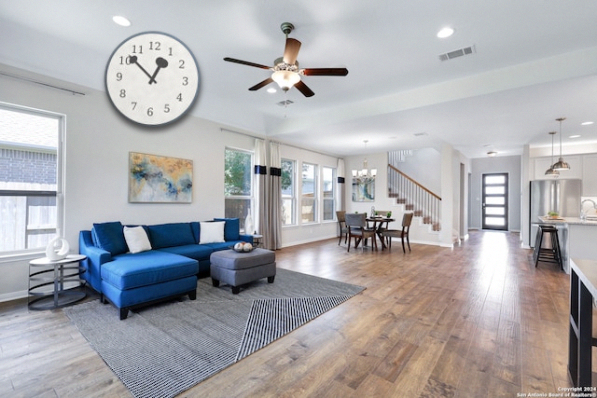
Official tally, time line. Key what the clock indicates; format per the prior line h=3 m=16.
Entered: h=12 m=52
